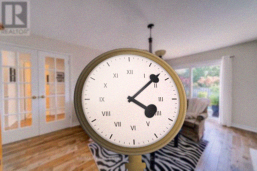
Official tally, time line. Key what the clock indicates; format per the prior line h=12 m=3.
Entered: h=4 m=8
